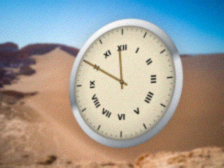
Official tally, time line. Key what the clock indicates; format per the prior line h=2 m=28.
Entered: h=11 m=50
